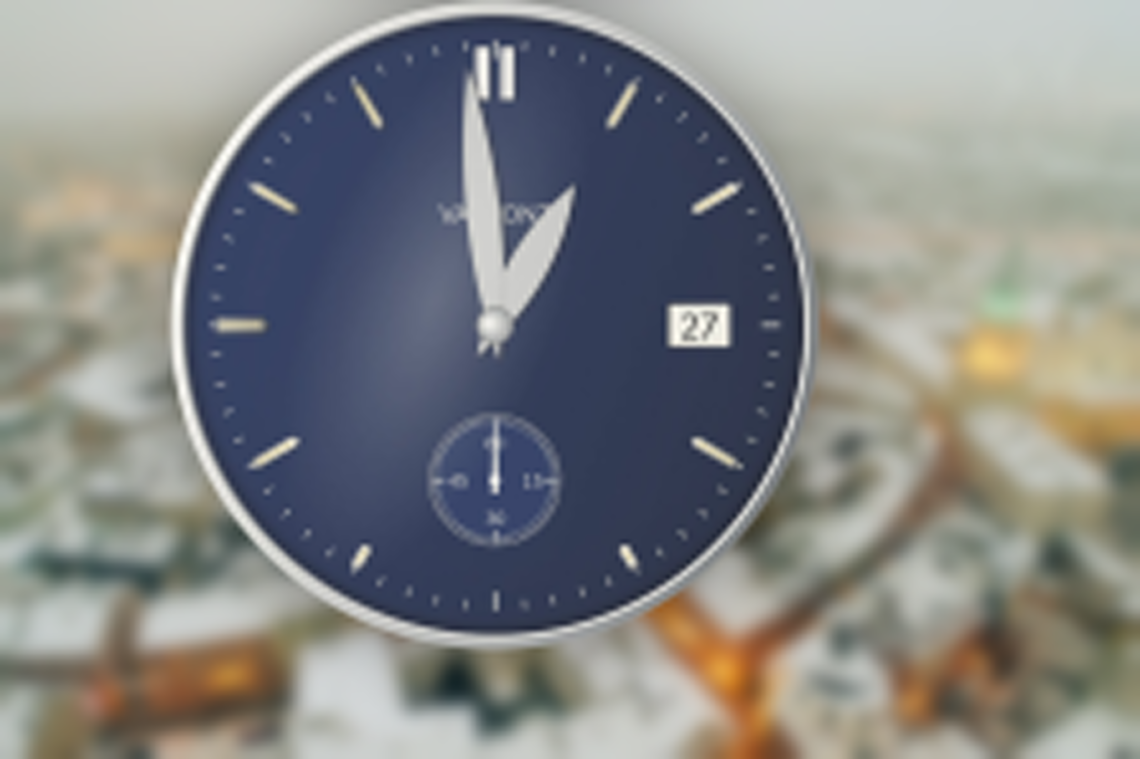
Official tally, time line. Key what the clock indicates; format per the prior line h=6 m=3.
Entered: h=12 m=59
